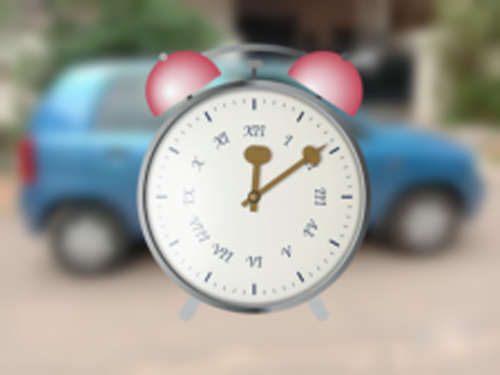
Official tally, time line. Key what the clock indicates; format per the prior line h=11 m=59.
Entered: h=12 m=9
